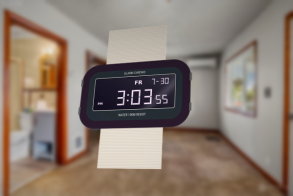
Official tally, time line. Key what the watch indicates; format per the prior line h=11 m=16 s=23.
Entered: h=3 m=3 s=55
